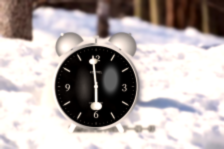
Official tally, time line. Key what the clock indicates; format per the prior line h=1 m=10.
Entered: h=5 m=59
